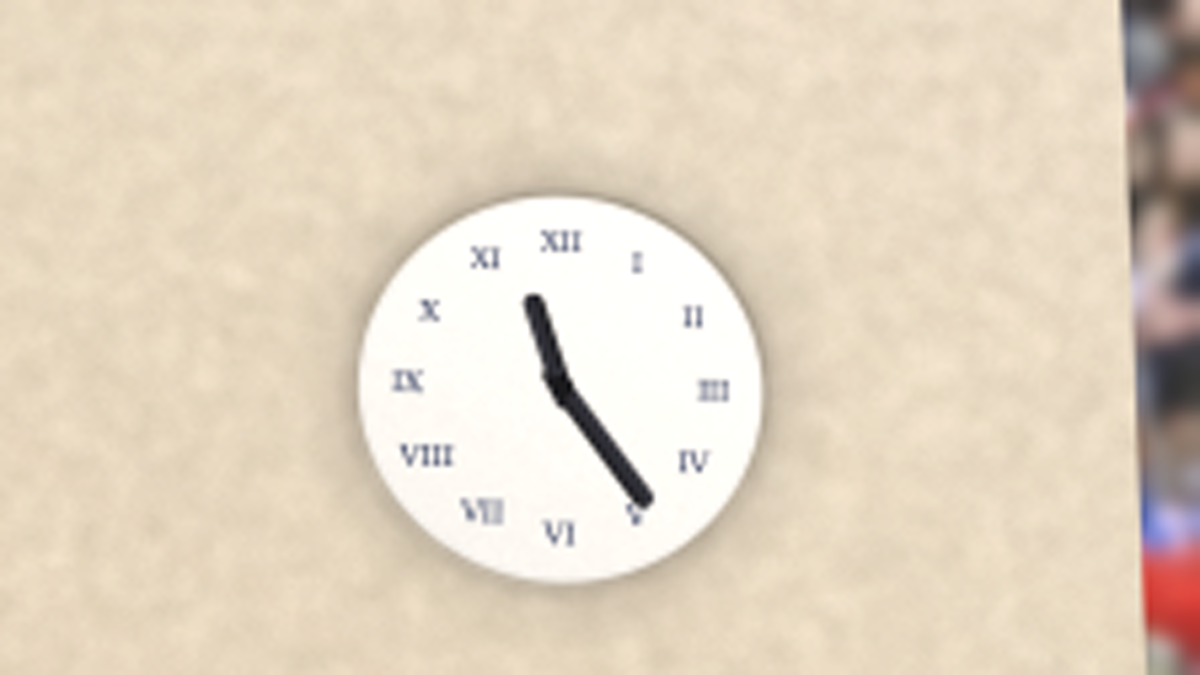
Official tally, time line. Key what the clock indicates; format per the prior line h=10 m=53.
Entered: h=11 m=24
